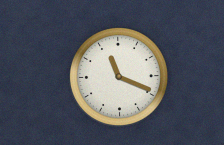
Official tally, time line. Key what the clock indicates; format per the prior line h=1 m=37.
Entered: h=11 m=19
